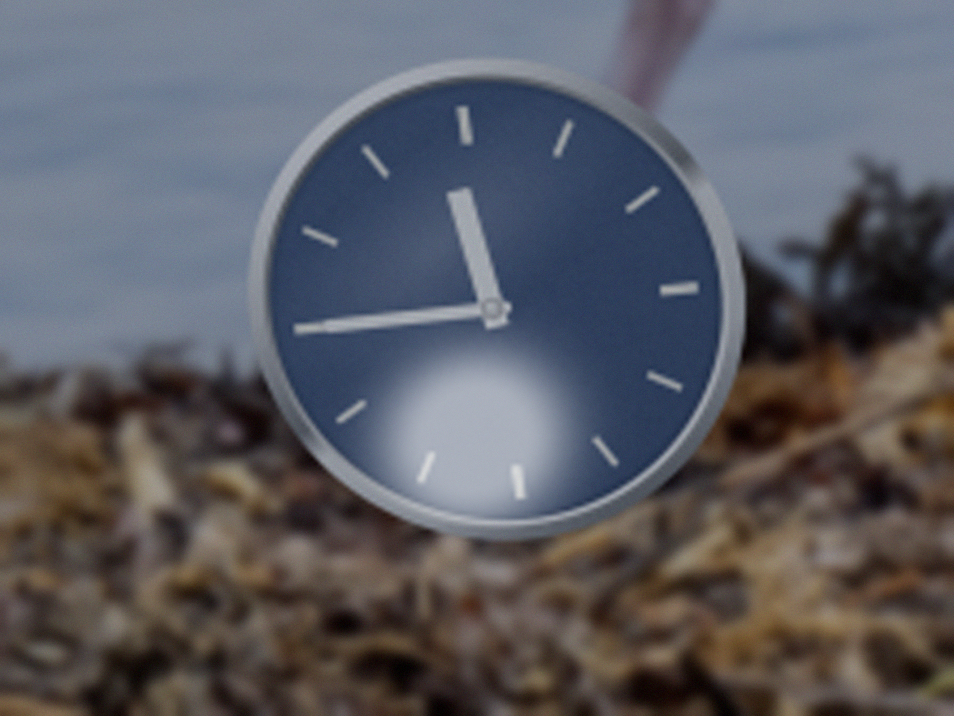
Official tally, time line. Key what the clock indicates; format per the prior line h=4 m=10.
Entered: h=11 m=45
